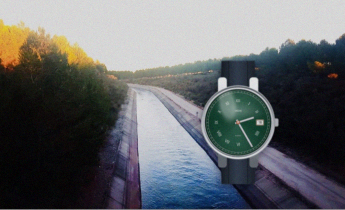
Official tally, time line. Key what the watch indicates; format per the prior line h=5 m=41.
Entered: h=2 m=25
